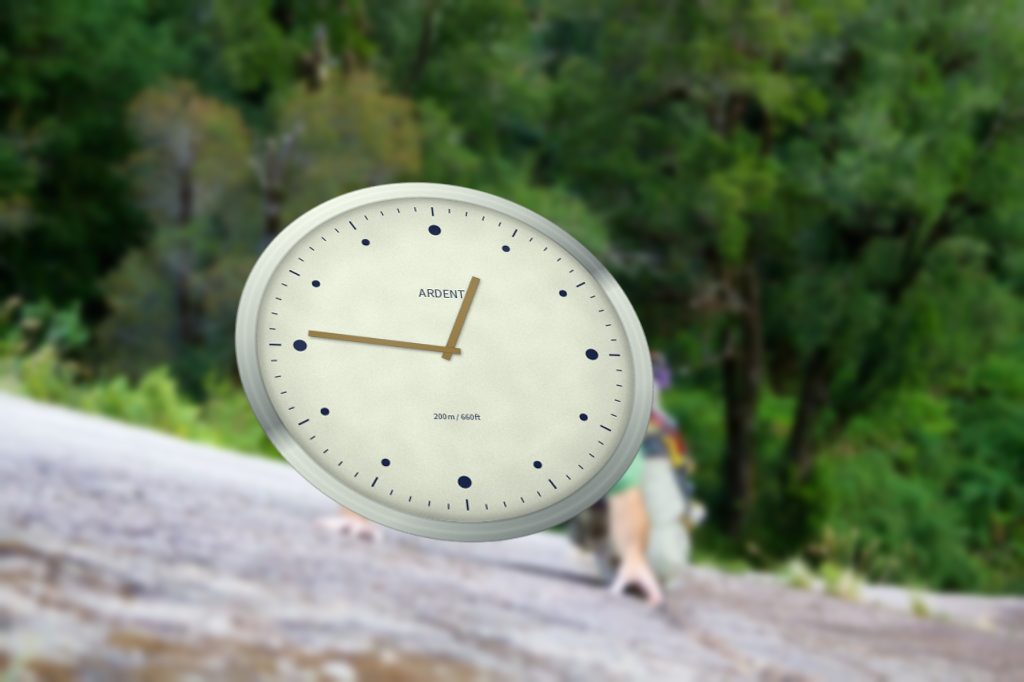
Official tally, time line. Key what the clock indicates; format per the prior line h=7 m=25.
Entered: h=12 m=46
